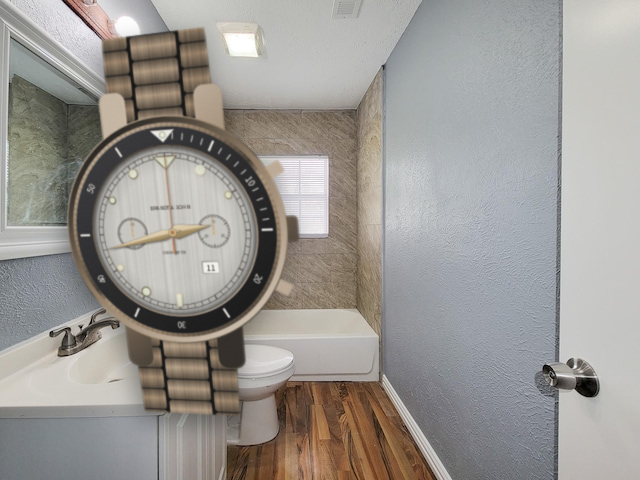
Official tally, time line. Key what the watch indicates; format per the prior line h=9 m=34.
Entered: h=2 m=43
